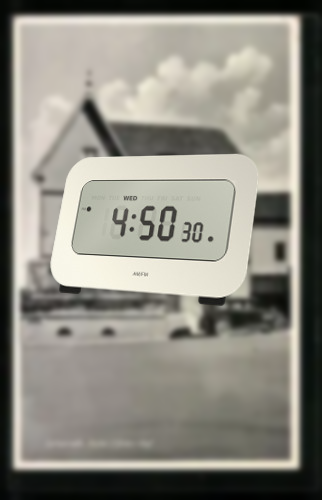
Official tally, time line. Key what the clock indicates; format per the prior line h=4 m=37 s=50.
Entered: h=4 m=50 s=30
